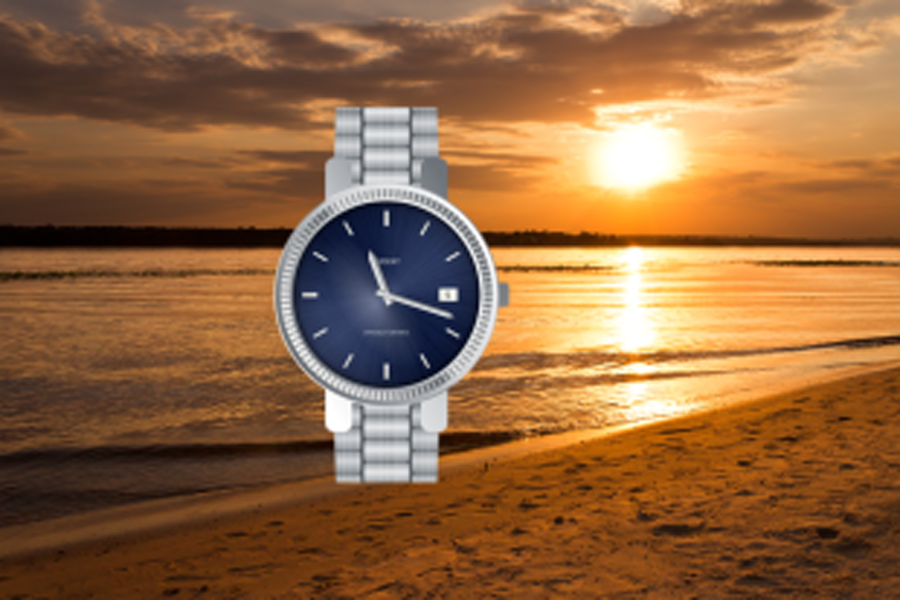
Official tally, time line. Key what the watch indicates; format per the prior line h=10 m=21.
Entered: h=11 m=18
